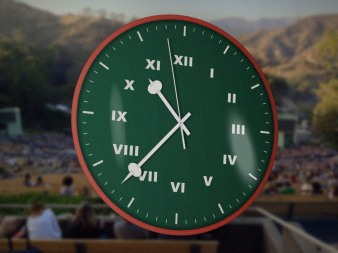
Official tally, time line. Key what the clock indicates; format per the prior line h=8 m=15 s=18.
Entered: h=10 m=36 s=58
